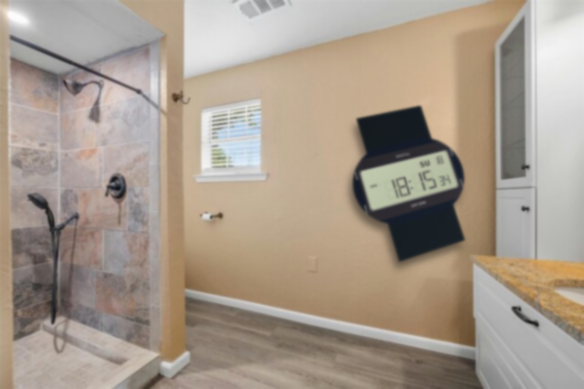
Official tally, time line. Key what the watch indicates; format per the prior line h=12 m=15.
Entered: h=18 m=15
